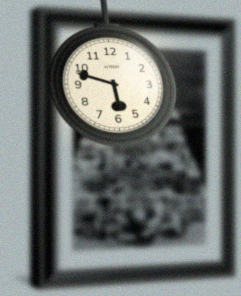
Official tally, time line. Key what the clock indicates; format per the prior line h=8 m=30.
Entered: h=5 m=48
